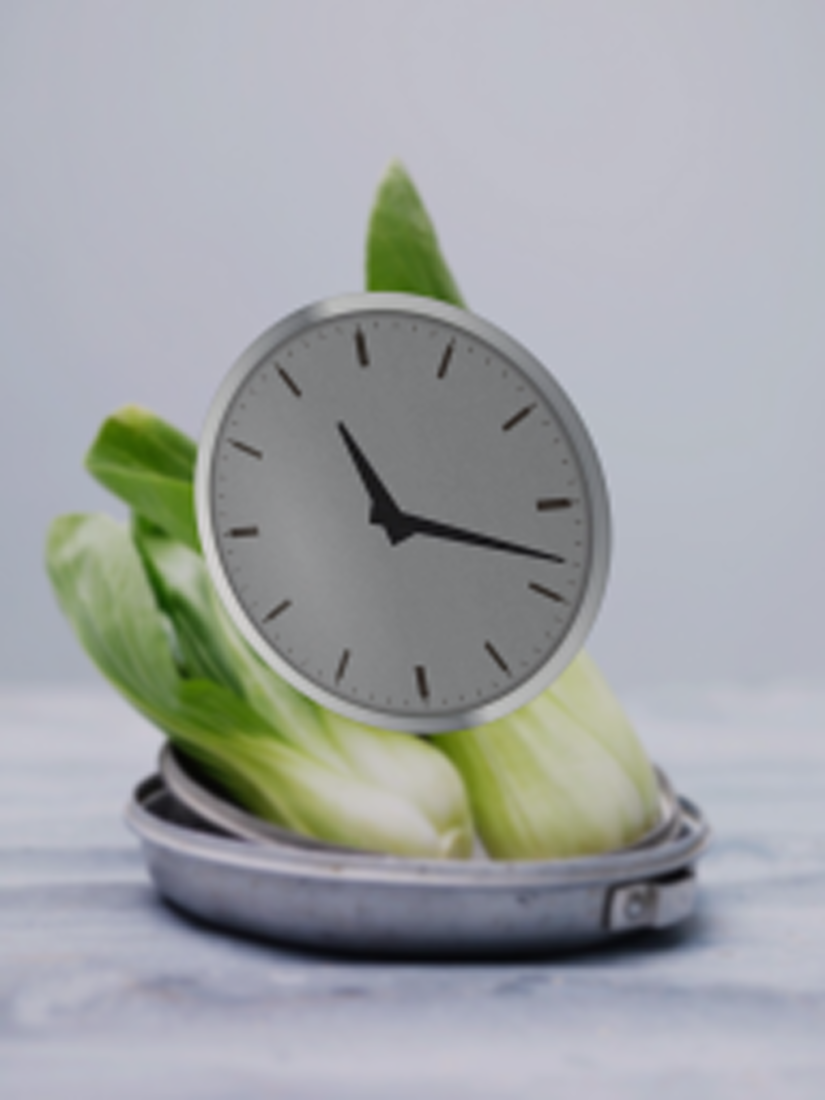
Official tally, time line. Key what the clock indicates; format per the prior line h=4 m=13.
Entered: h=11 m=18
